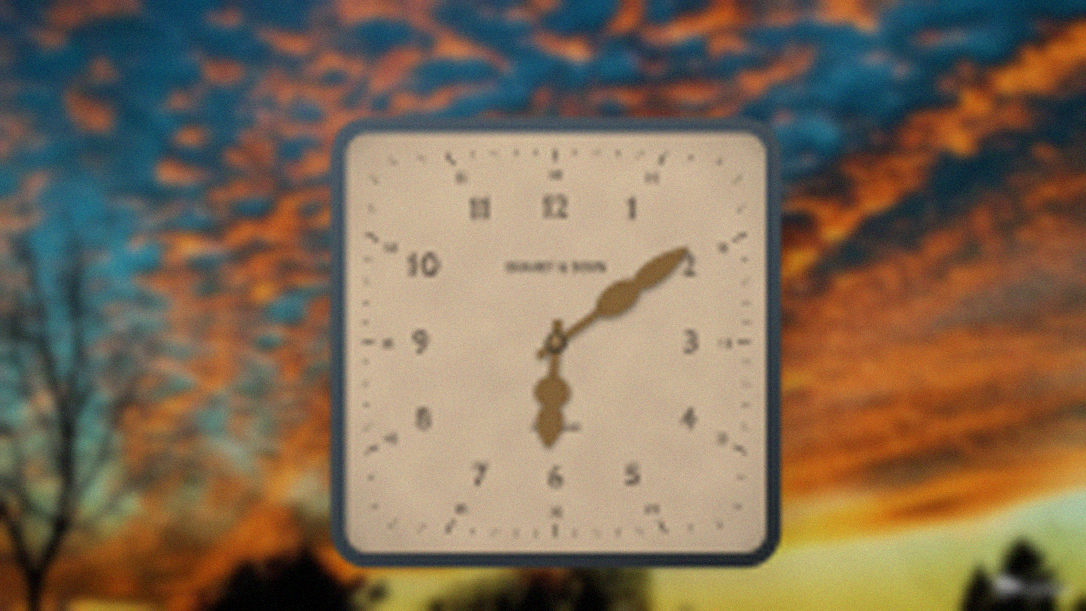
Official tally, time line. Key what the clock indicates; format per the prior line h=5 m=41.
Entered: h=6 m=9
